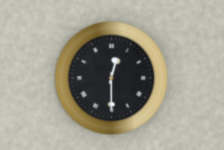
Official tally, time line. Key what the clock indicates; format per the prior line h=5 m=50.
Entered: h=12 m=30
